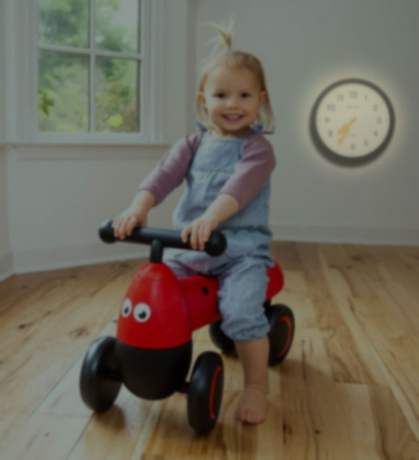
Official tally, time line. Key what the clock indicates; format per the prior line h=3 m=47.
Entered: h=7 m=35
